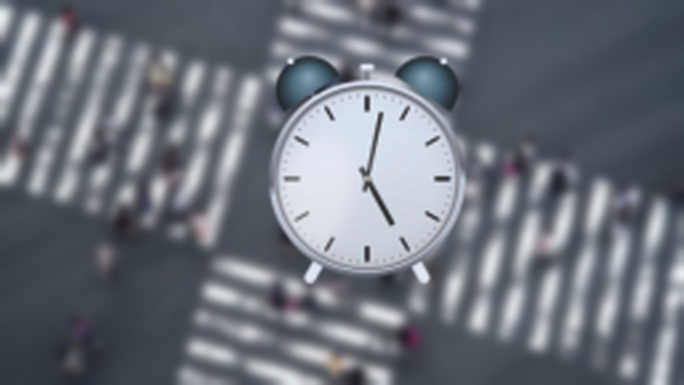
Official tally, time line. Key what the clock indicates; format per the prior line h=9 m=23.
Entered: h=5 m=2
